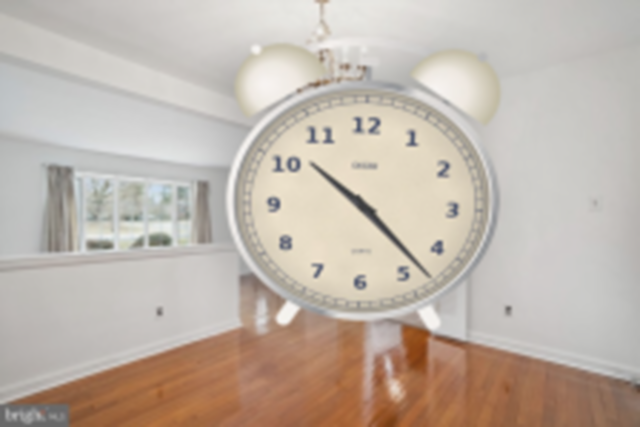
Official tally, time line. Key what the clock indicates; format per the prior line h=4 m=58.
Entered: h=10 m=23
